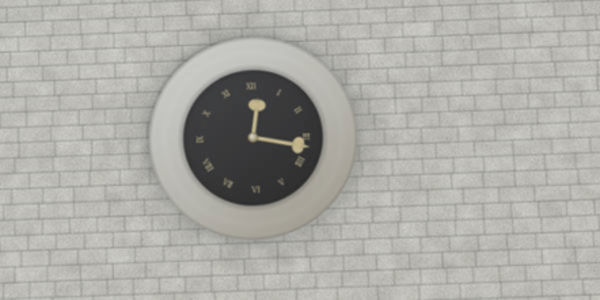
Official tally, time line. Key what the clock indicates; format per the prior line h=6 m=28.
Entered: h=12 m=17
